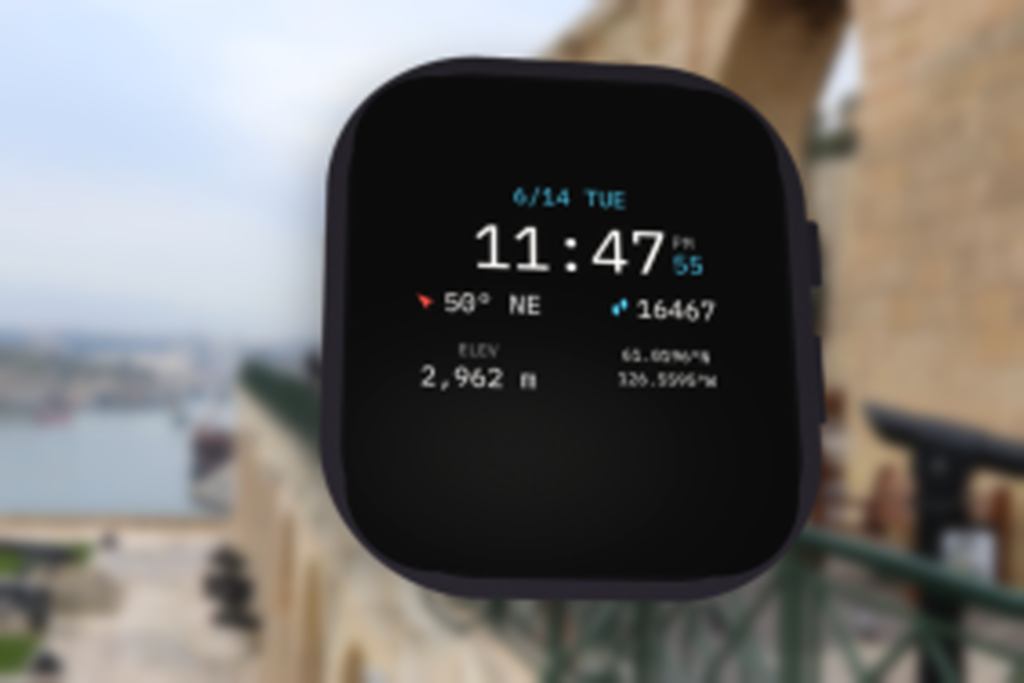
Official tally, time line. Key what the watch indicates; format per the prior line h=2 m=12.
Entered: h=11 m=47
